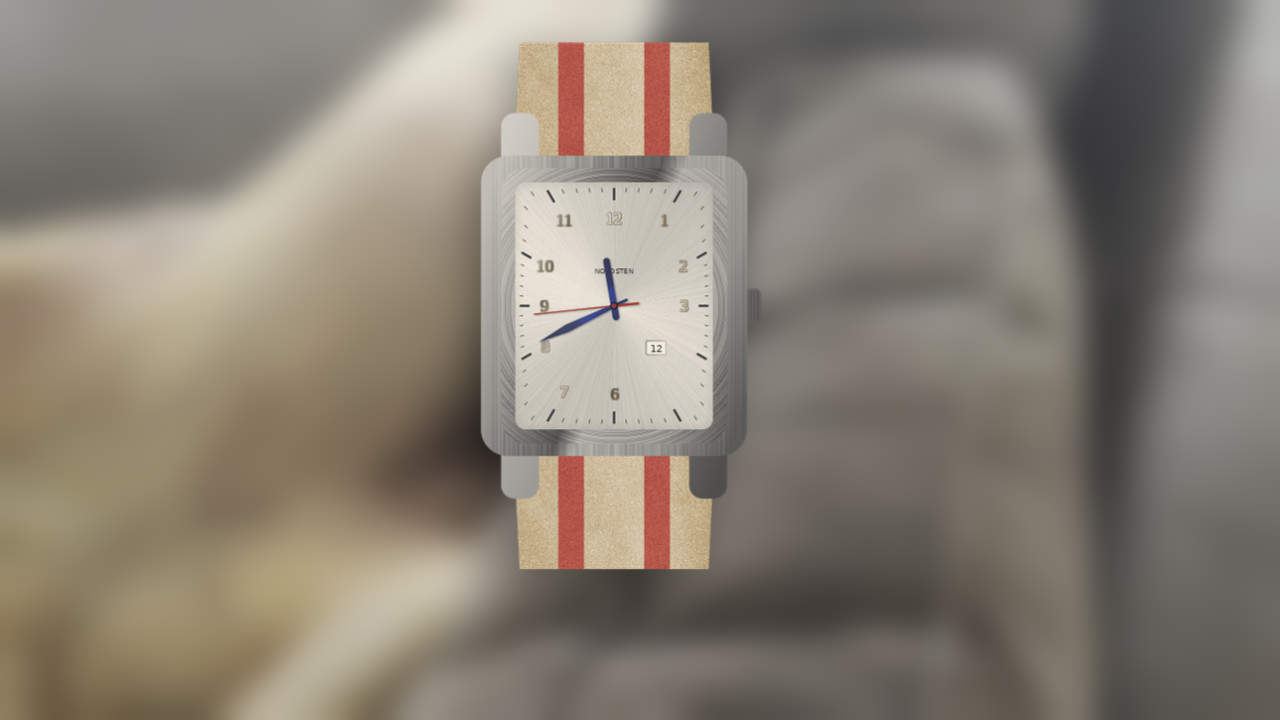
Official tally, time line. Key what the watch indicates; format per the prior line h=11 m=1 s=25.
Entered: h=11 m=40 s=44
